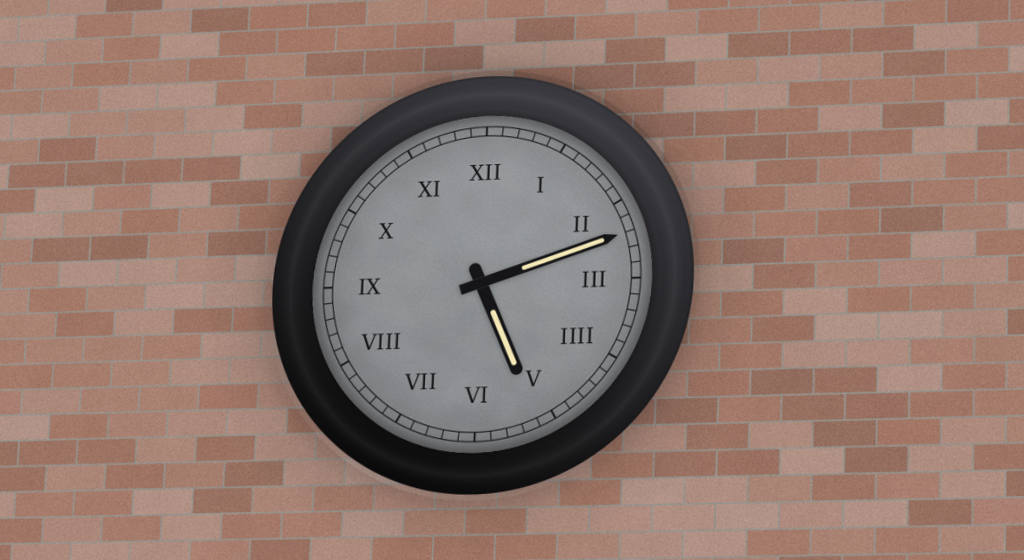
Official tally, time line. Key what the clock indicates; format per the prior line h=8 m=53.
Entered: h=5 m=12
